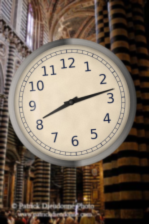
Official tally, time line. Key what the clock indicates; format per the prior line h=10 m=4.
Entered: h=8 m=13
